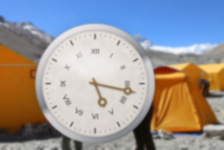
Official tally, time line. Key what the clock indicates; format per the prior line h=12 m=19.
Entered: h=5 m=17
